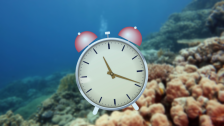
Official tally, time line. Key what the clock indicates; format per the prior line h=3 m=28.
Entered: h=11 m=19
